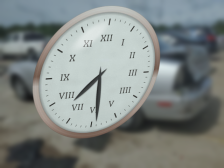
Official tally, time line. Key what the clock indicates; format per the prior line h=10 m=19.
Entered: h=7 m=29
